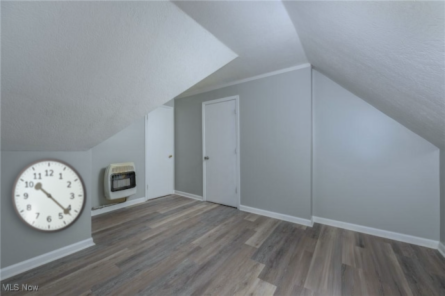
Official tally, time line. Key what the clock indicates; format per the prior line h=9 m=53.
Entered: h=10 m=22
